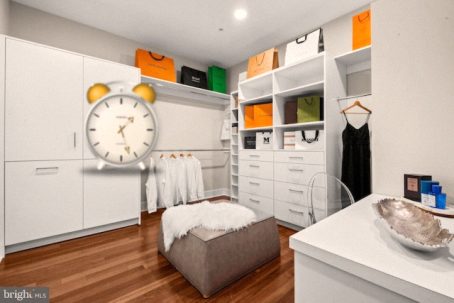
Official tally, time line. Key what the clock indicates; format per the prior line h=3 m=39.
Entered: h=1 m=27
